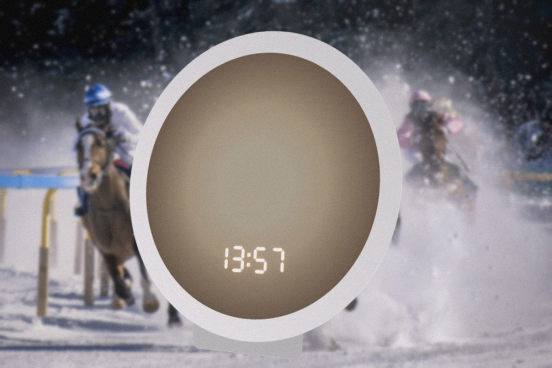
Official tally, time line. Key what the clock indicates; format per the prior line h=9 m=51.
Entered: h=13 m=57
